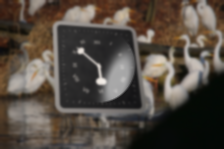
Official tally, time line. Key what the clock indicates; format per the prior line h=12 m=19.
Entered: h=5 m=52
